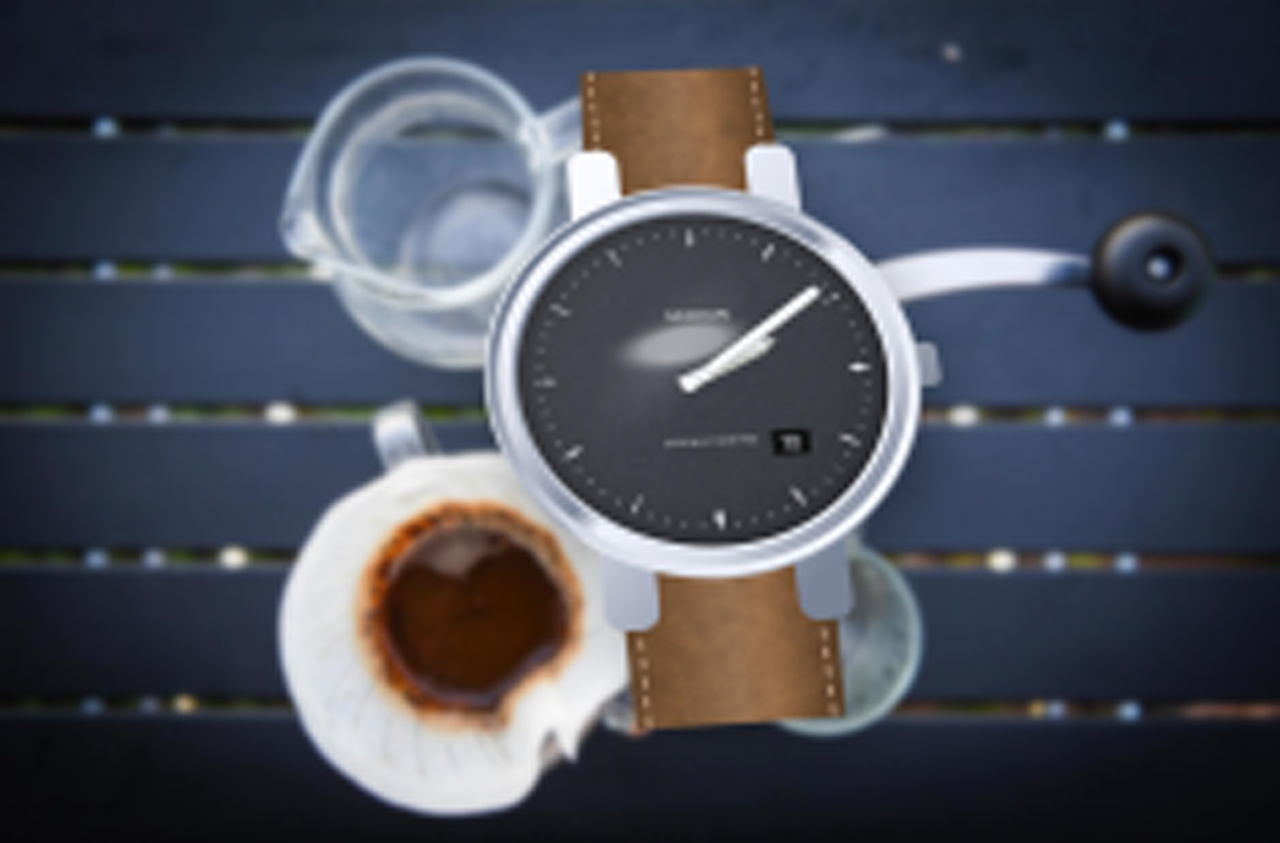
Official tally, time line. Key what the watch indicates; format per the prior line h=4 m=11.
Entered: h=2 m=9
